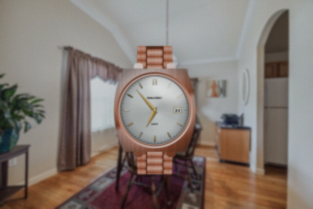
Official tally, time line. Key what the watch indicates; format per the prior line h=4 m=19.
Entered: h=6 m=53
